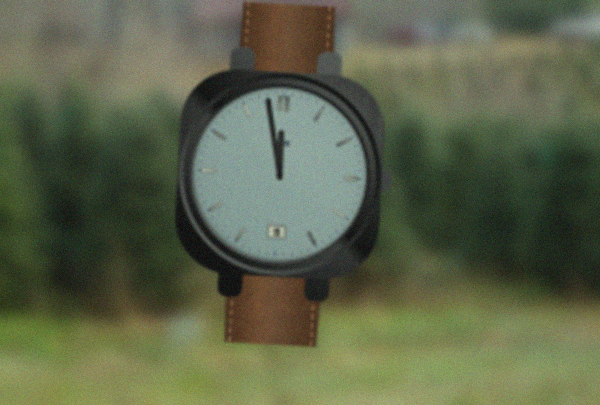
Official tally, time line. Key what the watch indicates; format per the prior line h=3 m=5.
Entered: h=11 m=58
